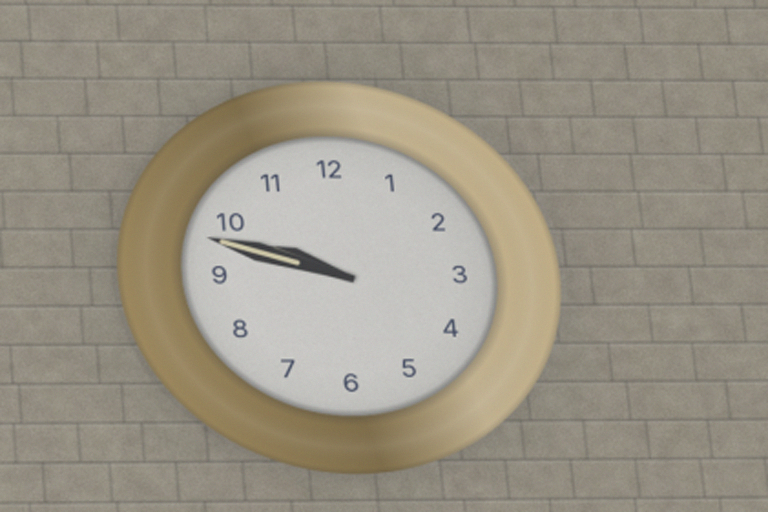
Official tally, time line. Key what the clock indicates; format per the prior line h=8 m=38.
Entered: h=9 m=48
